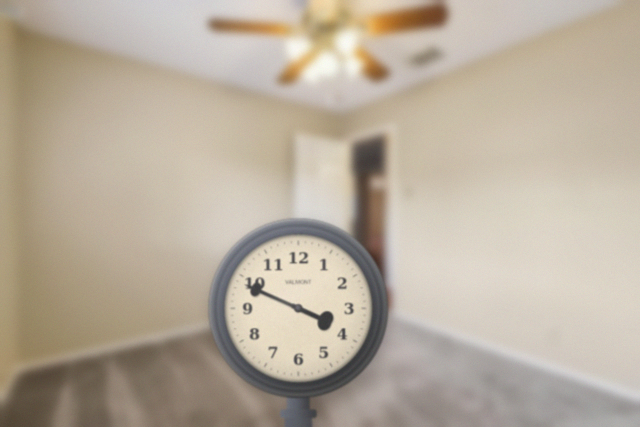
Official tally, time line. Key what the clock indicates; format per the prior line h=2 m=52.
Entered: h=3 m=49
